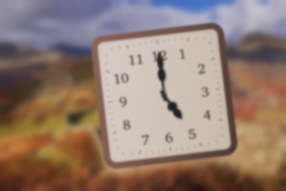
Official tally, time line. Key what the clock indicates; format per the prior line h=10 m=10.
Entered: h=5 m=0
